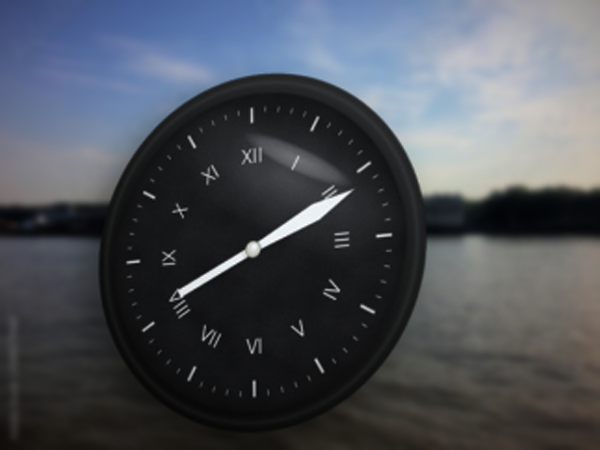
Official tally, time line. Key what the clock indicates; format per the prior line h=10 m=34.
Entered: h=8 m=11
